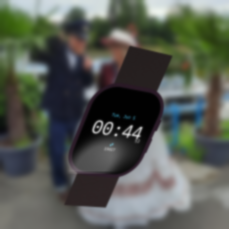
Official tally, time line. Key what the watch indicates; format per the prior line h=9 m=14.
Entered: h=0 m=44
